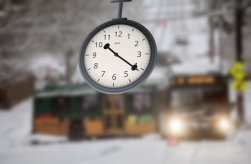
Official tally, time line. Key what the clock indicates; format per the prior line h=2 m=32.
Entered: h=10 m=21
